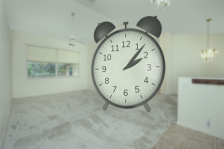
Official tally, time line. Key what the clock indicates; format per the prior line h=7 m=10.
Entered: h=2 m=7
